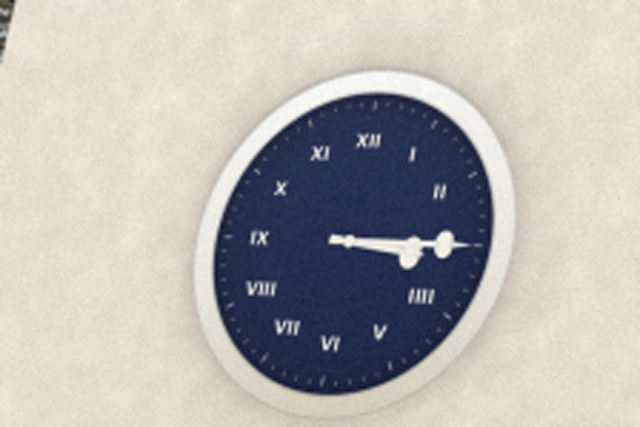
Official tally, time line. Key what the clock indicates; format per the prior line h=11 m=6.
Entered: h=3 m=15
